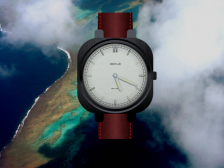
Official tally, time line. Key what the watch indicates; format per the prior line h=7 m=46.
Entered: h=5 m=19
